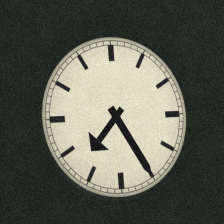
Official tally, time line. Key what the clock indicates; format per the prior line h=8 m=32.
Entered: h=7 m=25
